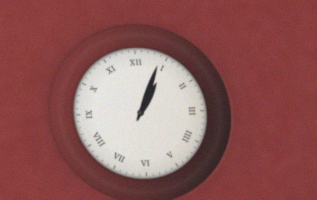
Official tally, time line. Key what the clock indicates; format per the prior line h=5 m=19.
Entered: h=1 m=4
